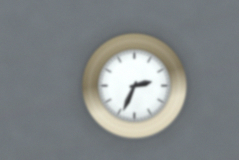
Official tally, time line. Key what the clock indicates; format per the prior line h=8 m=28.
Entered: h=2 m=34
